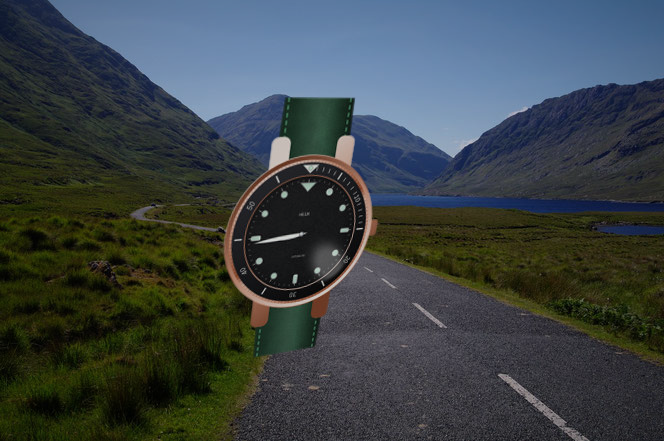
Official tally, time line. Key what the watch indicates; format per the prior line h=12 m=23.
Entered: h=8 m=44
